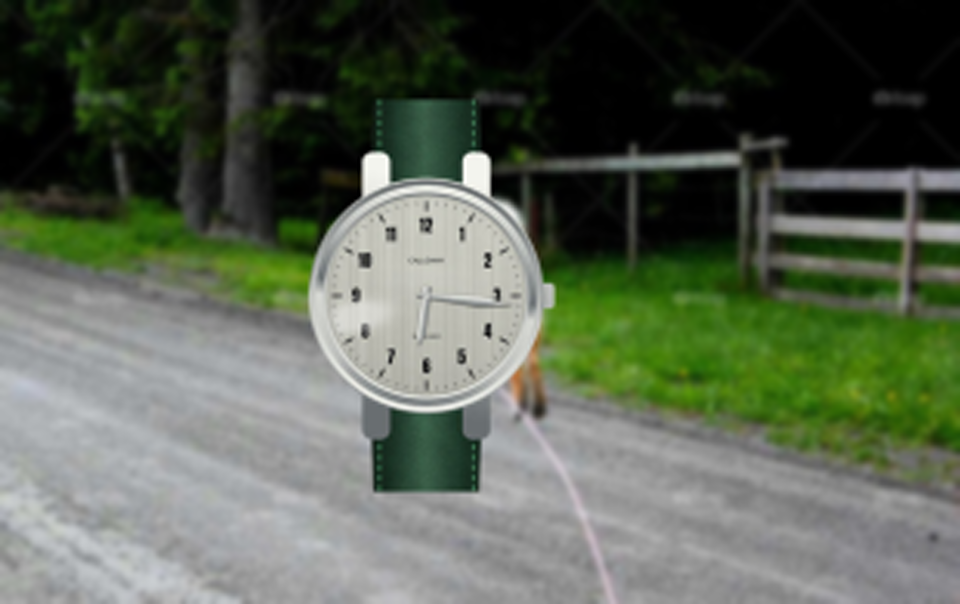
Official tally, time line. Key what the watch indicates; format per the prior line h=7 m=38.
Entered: h=6 m=16
